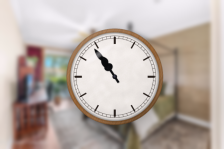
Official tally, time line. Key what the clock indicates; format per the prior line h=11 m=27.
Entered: h=10 m=54
